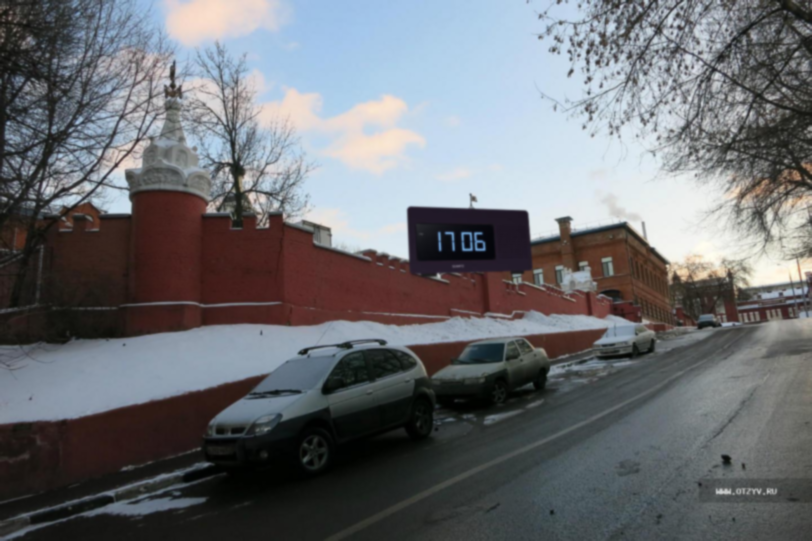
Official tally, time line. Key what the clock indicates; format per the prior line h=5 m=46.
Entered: h=17 m=6
